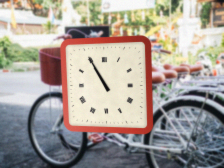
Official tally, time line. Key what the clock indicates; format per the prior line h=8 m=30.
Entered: h=10 m=55
